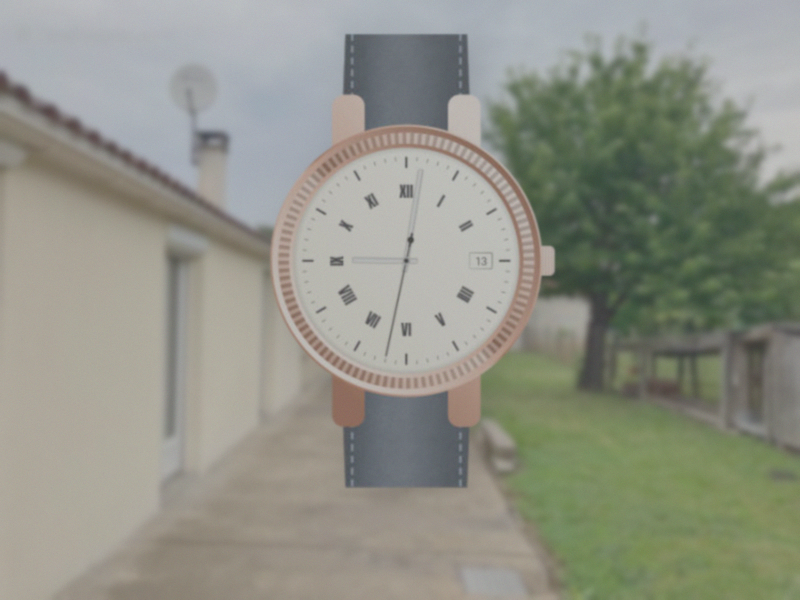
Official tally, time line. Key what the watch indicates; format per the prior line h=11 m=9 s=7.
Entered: h=9 m=1 s=32
